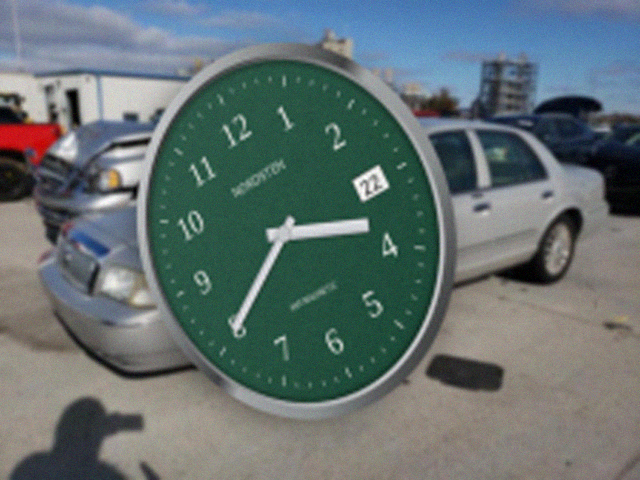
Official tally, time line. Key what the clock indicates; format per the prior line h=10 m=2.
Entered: h=3 m=40
